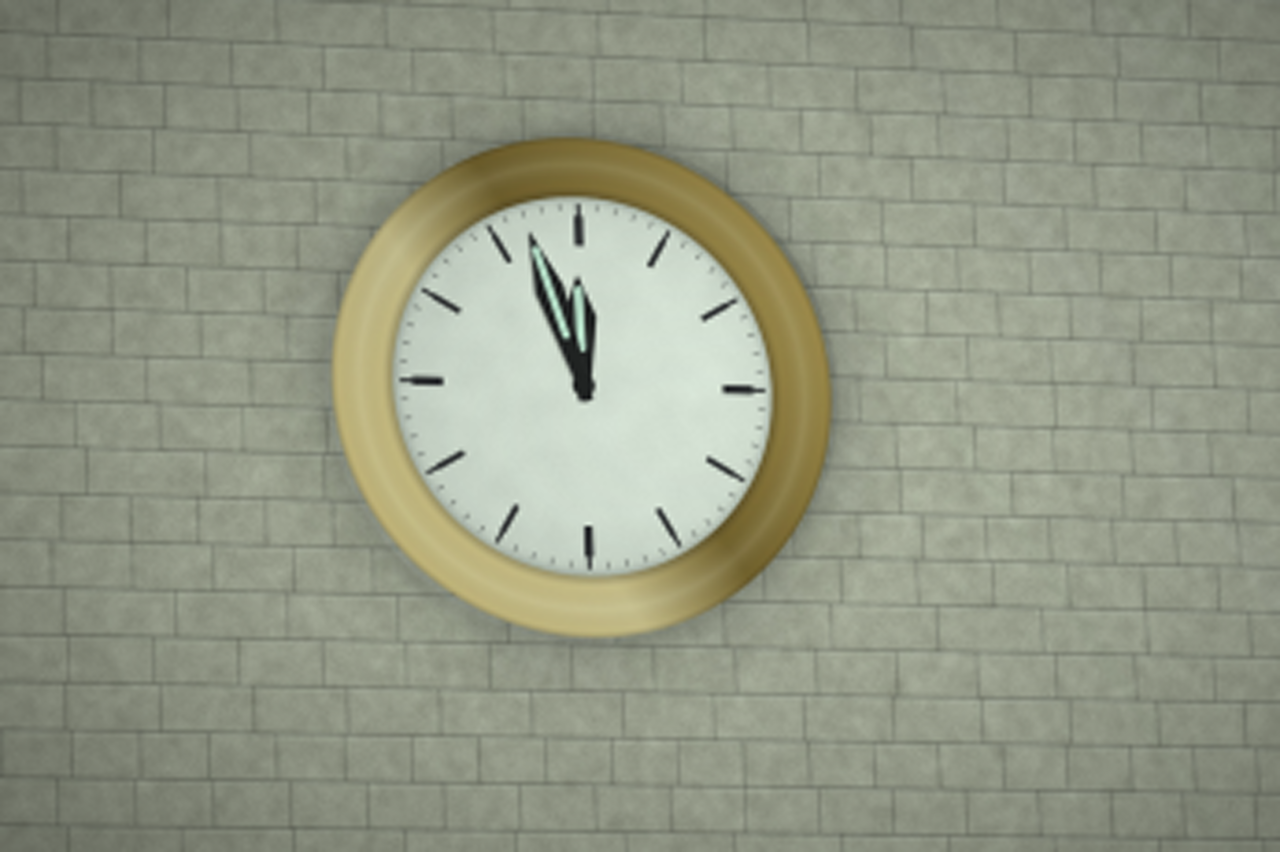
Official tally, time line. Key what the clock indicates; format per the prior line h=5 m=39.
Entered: h=11 m=57
